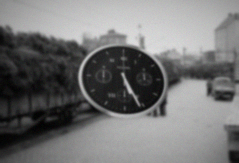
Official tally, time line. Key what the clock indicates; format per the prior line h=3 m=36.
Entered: h=5 m=26
